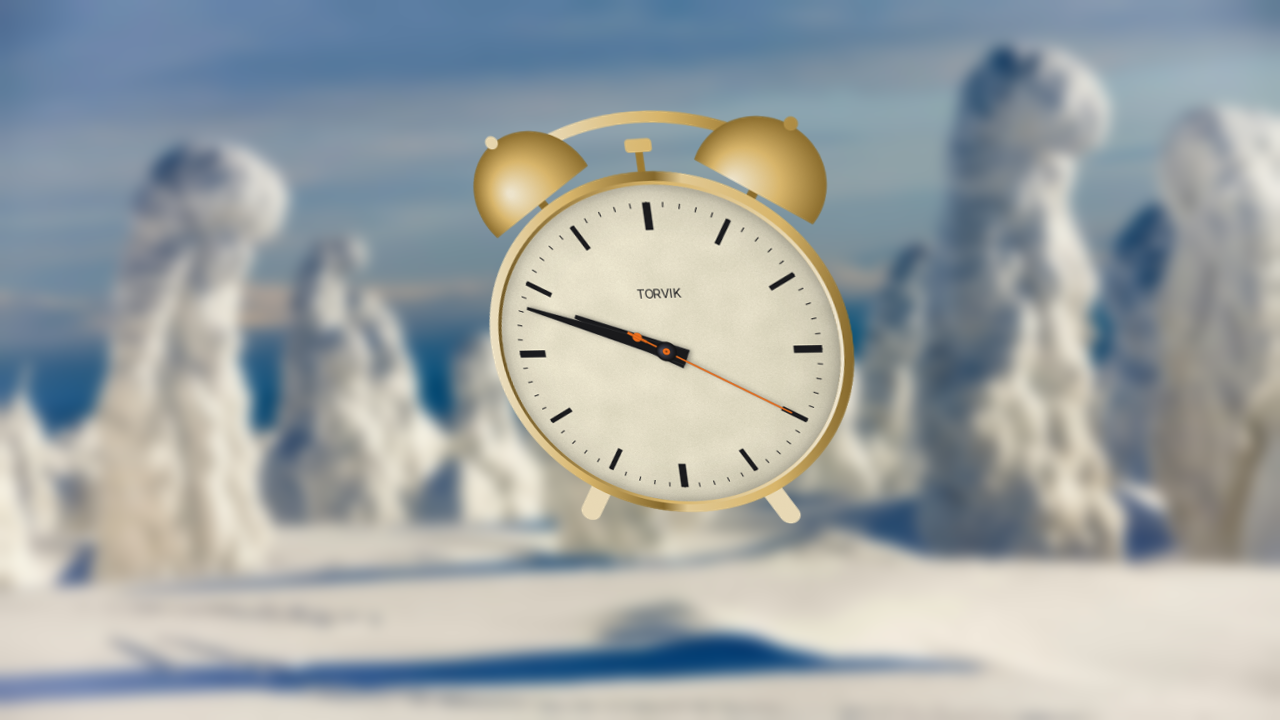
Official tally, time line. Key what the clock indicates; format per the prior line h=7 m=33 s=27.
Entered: h=9 m=48 s=20
